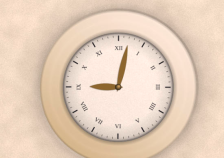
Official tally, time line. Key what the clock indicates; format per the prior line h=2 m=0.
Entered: h=9 m=2
